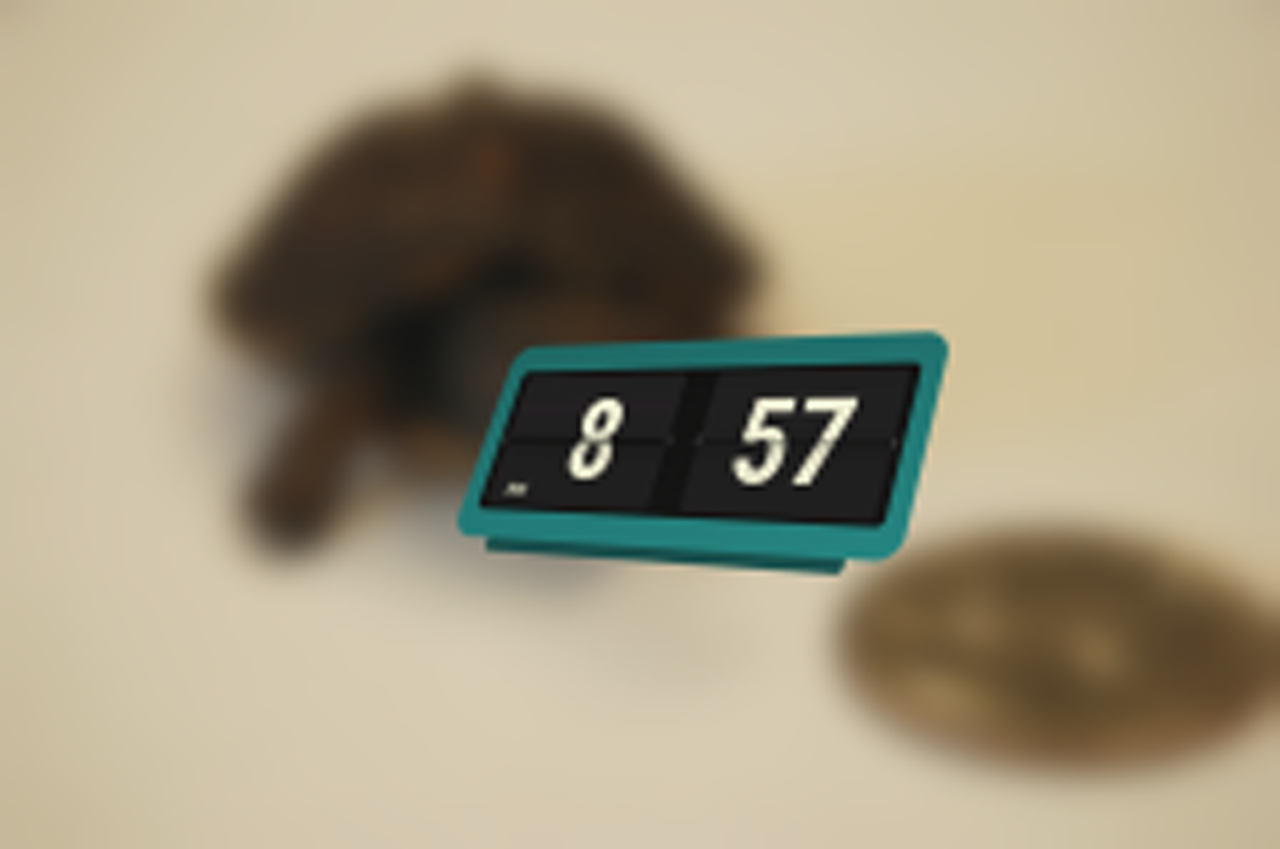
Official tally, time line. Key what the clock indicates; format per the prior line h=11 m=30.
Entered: h=8 m=57
